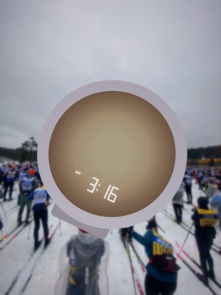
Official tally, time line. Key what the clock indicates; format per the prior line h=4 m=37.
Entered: h=3 m=16
